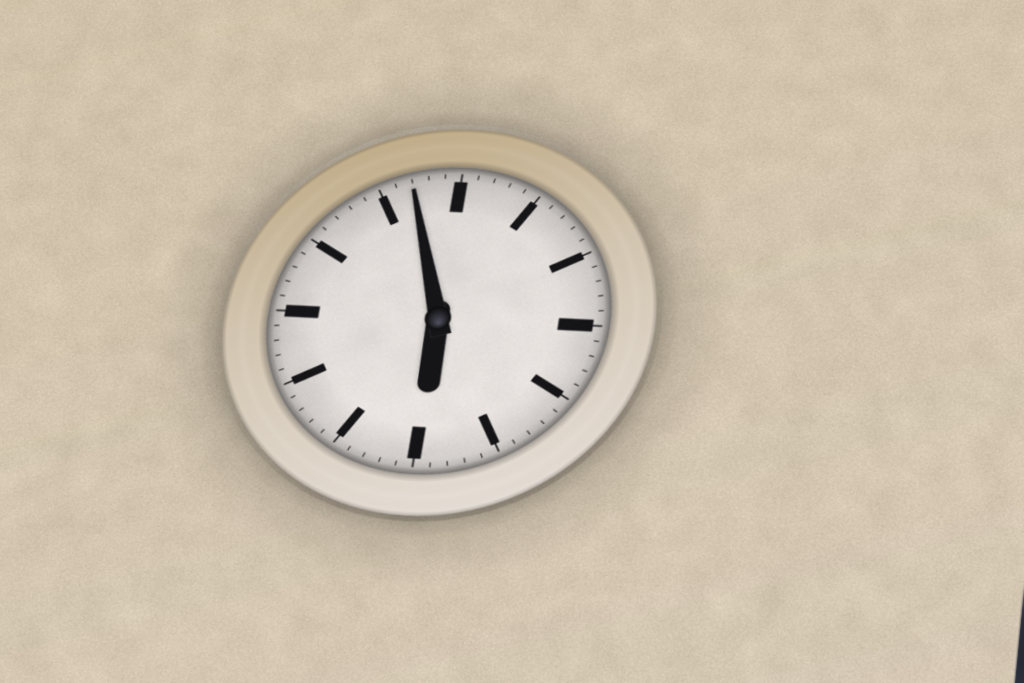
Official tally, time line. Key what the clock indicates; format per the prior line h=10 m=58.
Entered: h=5 m=57
